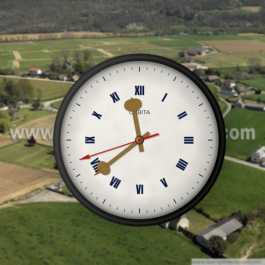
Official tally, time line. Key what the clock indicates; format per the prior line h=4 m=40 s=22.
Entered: h=11 m=38 s=42
